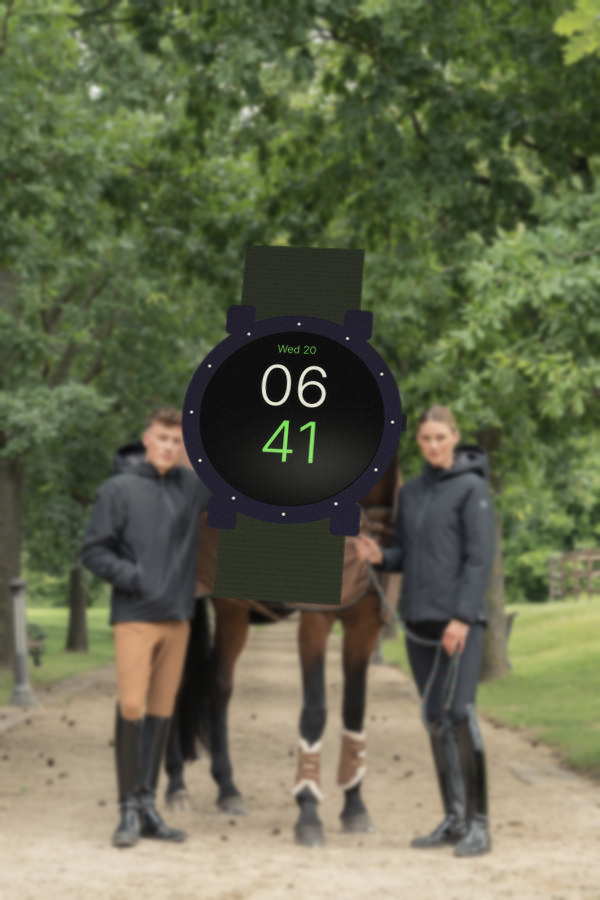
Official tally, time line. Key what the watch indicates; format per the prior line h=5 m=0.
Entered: h=6 m=41
